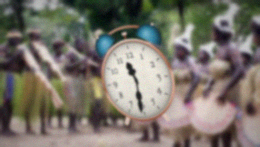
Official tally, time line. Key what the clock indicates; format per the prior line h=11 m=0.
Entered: h=11 m=31
